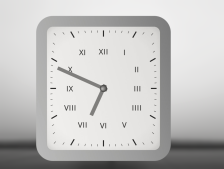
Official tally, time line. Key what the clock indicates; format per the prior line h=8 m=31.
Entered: h=6 m=49
